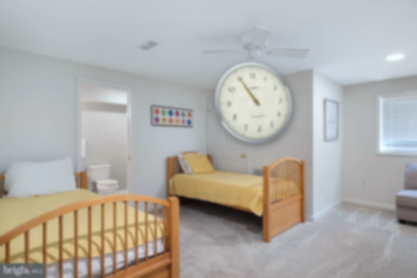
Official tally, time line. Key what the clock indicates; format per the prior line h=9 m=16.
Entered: h=10 m=55
